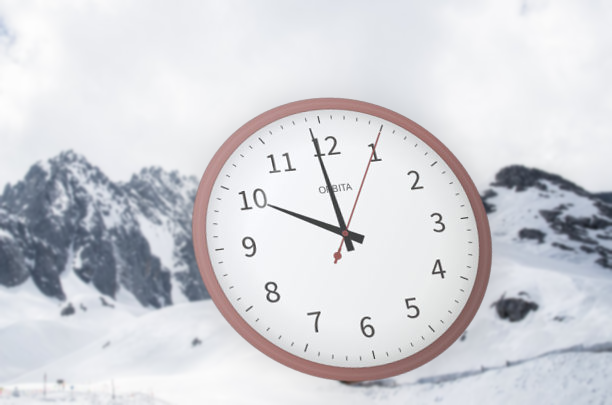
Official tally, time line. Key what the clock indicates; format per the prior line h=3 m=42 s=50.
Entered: h=9 m=59 s=5
